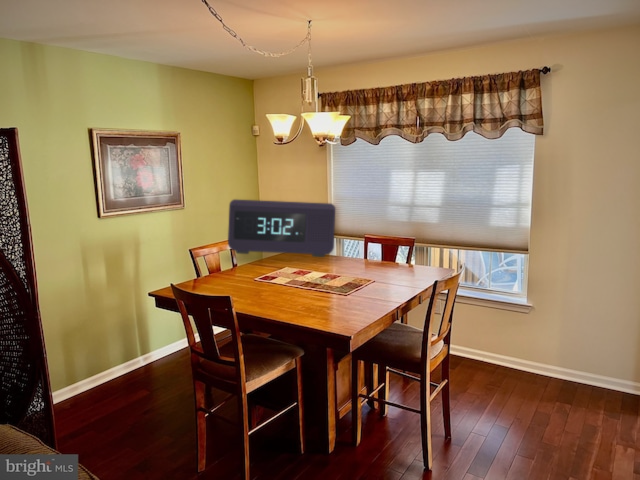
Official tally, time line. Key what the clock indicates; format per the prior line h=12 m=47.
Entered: h=3 m=2
